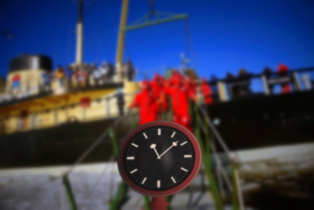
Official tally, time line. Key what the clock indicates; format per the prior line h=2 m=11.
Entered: h=11 m=8
